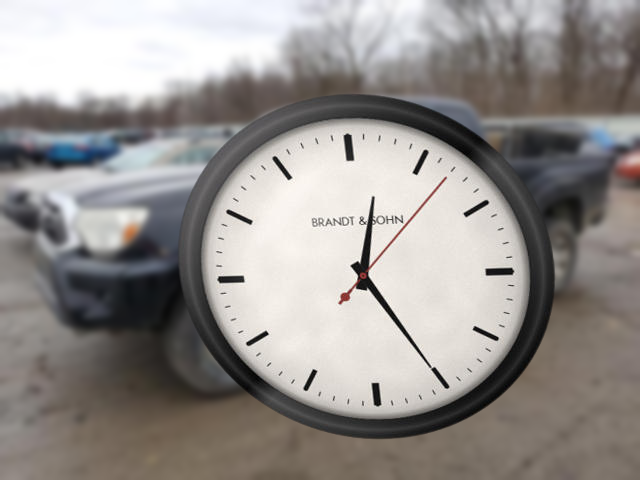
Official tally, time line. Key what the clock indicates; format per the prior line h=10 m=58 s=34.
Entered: h=12 m=25 s=7
